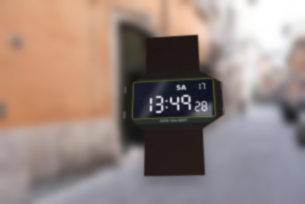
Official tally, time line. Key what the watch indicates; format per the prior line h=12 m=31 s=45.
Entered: h=13 m=49 s=28
